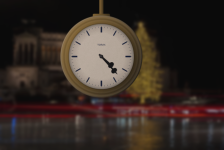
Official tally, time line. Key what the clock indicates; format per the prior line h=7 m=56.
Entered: h=4 m=23
